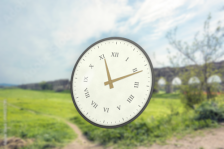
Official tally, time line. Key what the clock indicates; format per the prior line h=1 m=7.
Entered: h=11 m=11
